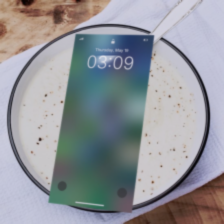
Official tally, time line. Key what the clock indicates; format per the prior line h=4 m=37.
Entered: h=3 m=9
